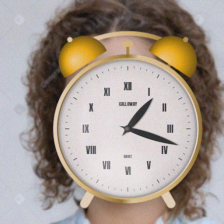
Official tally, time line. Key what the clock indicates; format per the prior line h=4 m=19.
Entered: h=1 m=18
